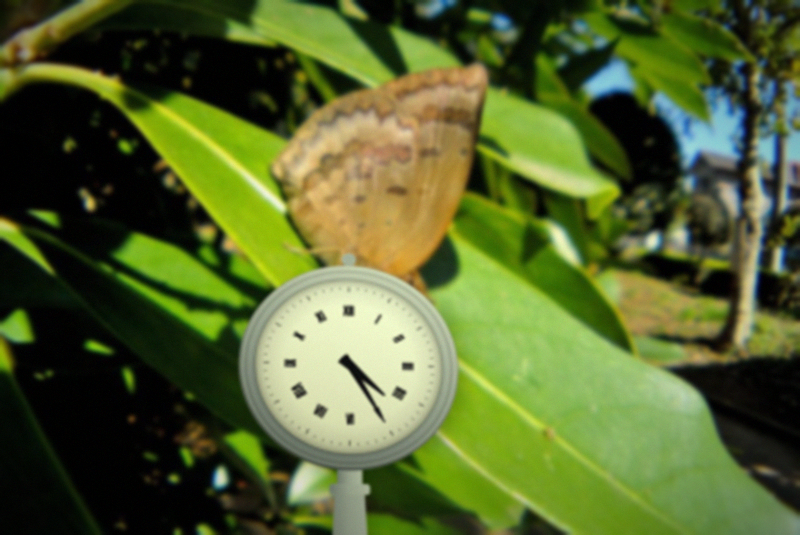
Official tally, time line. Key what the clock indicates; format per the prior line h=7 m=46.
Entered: h=4 m=25
